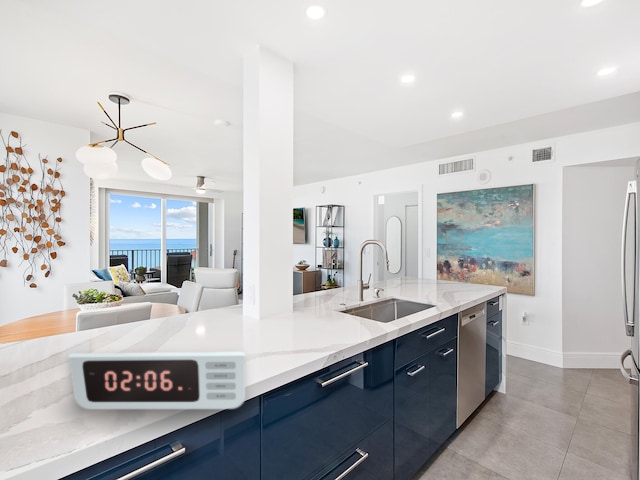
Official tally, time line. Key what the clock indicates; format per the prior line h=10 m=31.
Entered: h=2 m=6
